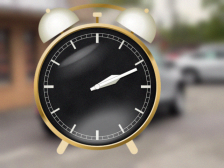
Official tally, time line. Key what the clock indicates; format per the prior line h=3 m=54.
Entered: h=2 m=11
